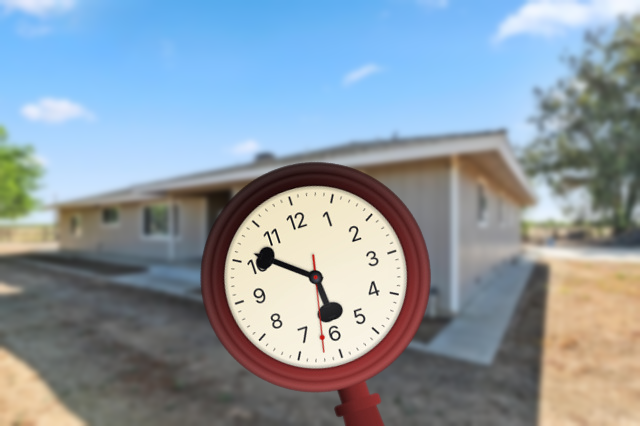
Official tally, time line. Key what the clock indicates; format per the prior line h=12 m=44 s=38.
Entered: h=5 m=51 s=32
